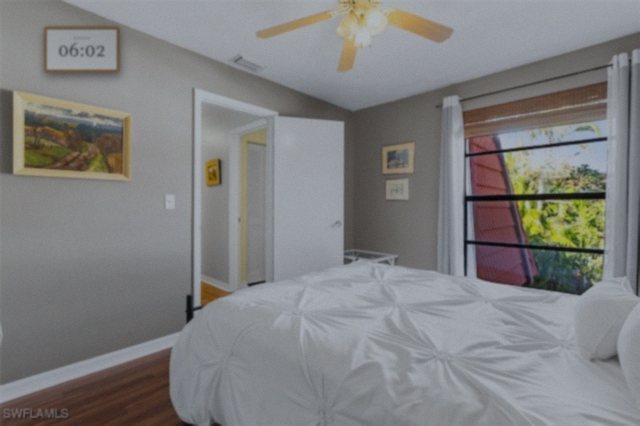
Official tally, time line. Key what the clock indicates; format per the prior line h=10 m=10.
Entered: h=6 m=2
